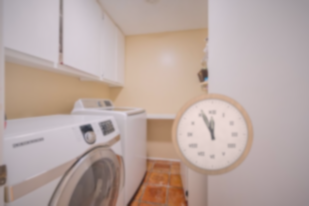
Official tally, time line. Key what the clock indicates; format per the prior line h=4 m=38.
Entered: h=11 m=56
